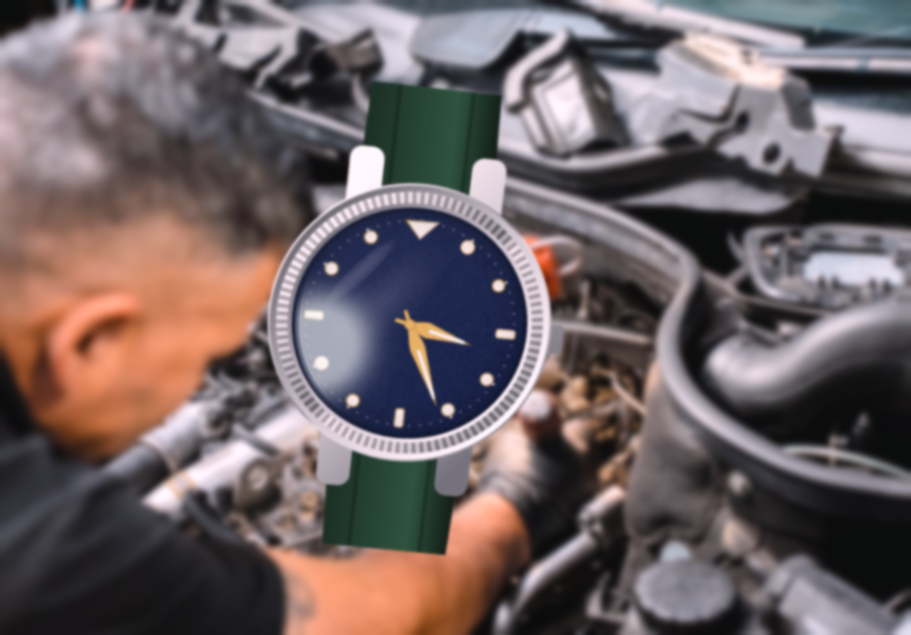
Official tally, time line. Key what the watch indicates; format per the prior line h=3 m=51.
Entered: h=3 m=26
